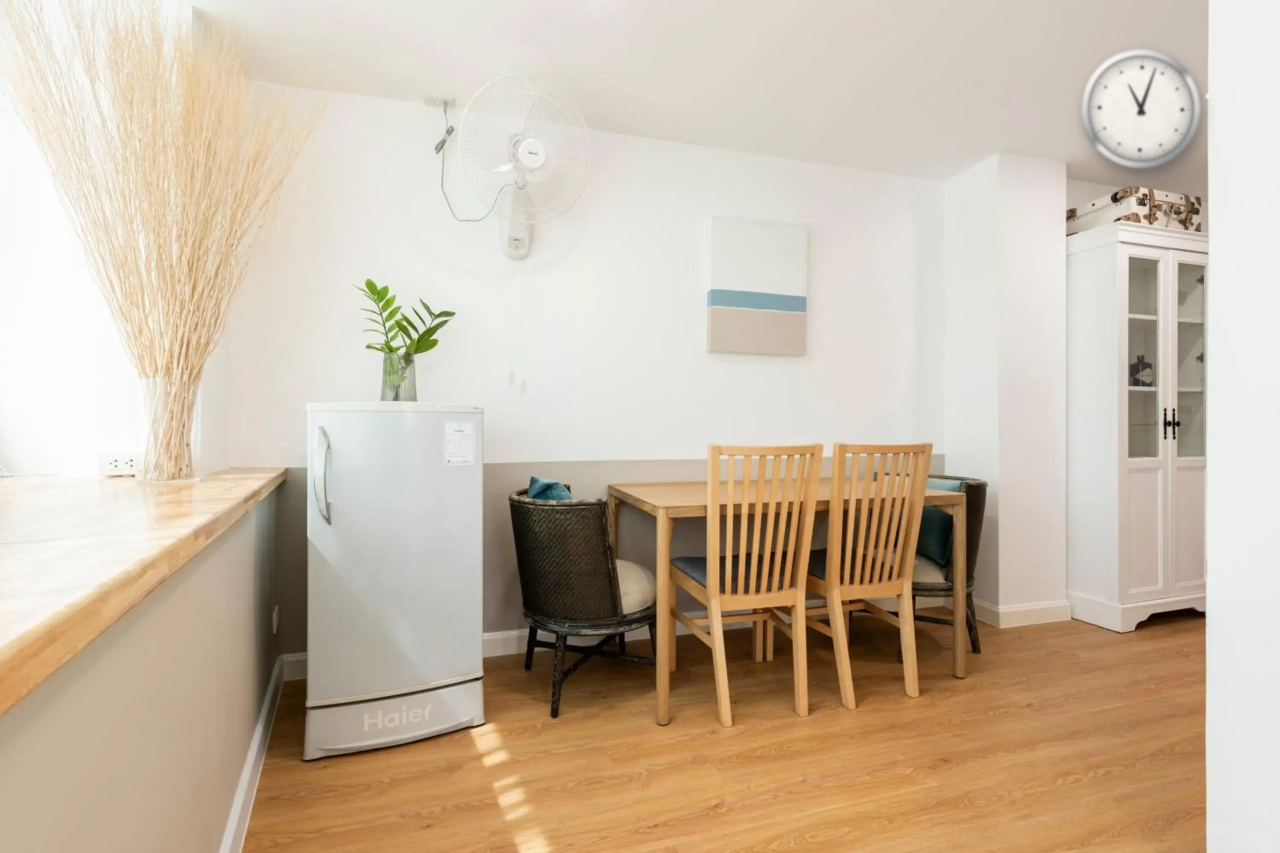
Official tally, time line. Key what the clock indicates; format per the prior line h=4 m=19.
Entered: h=11 m=3
